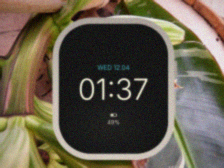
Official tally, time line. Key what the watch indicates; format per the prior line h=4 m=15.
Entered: h=1 m=37
